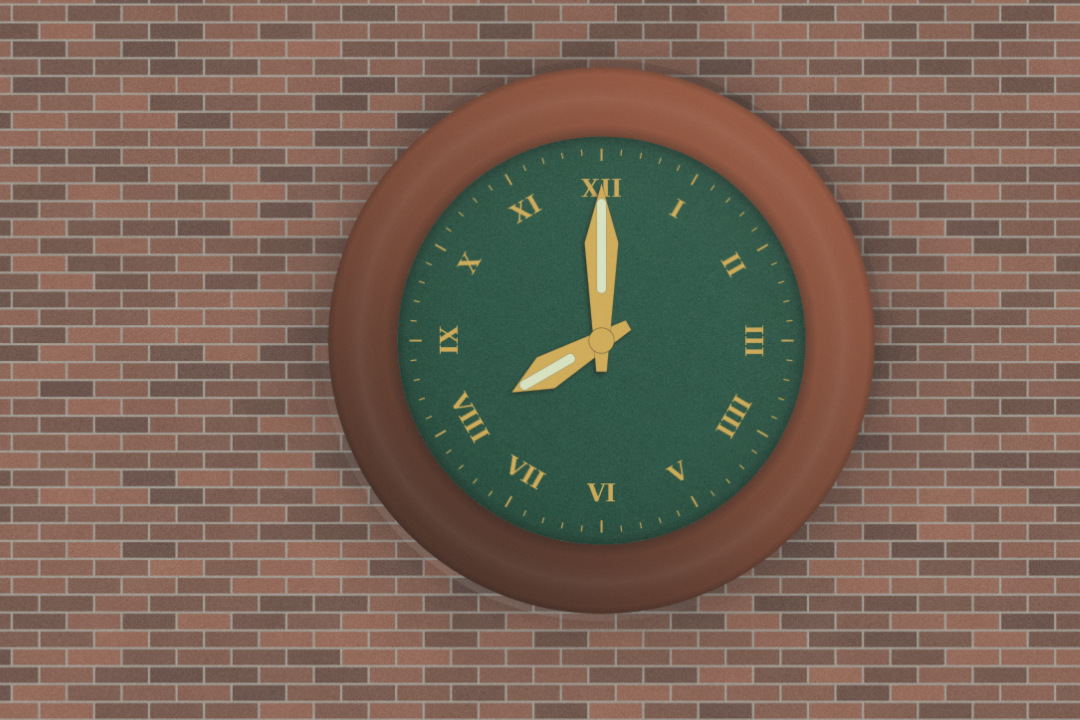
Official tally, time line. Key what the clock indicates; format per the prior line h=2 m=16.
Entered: h=8 m=0
